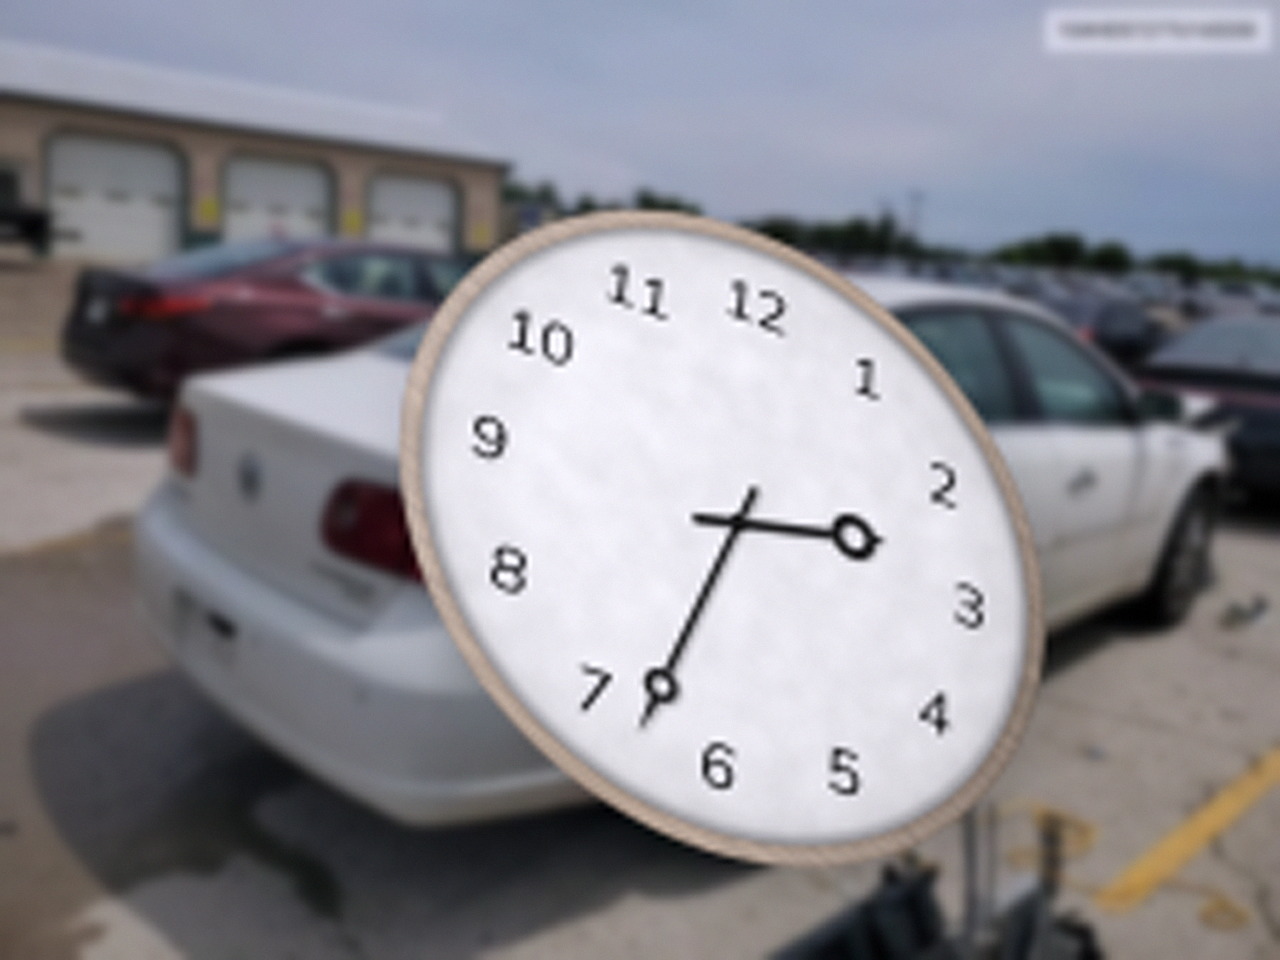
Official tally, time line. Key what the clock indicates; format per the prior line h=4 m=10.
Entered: h=2 m=33
